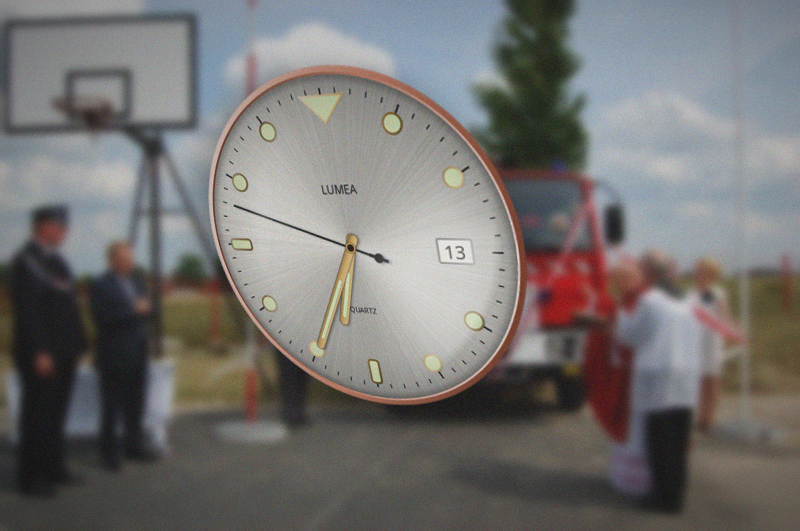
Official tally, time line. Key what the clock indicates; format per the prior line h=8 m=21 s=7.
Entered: h=6 m=34 s=48
